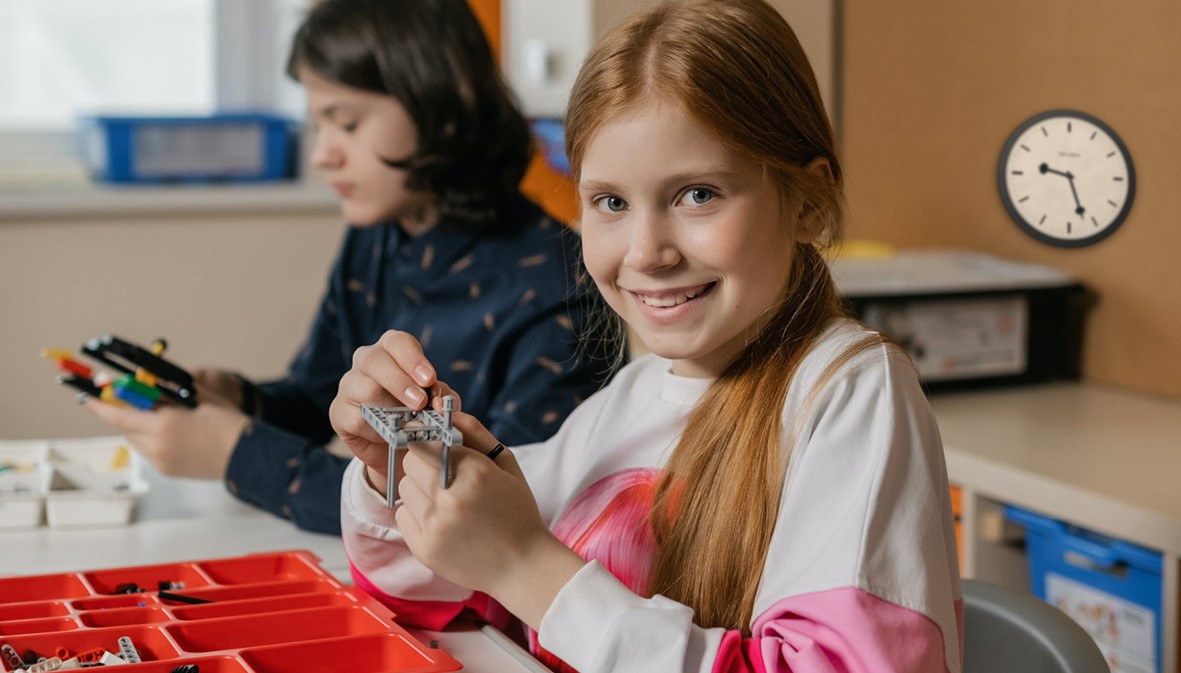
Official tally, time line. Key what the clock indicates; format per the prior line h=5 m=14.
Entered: h=9 m=27
